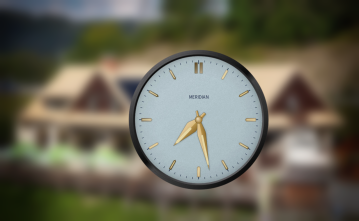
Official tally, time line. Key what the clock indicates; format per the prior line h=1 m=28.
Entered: h=7 m=28
